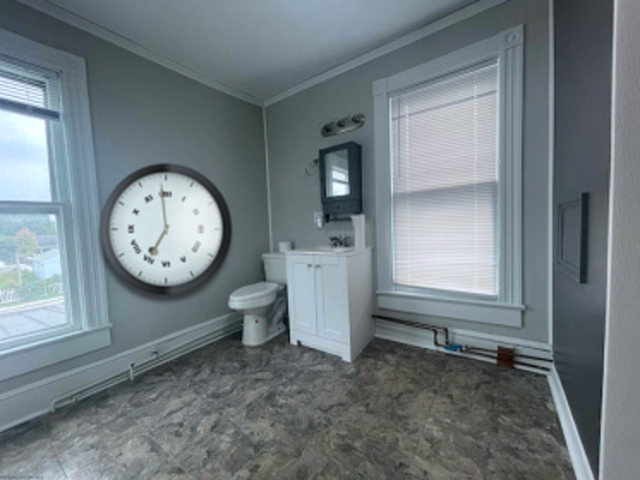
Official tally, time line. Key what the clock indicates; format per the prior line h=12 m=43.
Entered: h=6 m=59
